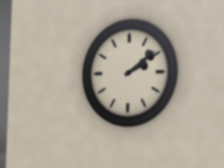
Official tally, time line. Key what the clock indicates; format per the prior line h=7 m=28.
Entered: h=2 m=9
